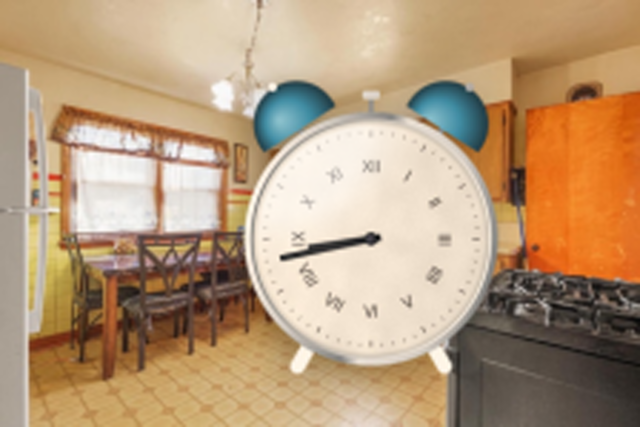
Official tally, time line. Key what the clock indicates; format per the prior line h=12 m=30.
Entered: h=8 m=43
